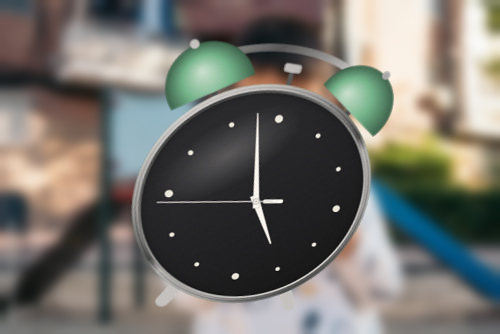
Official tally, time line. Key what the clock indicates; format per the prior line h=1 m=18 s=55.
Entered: h=4 m=57 s=44
